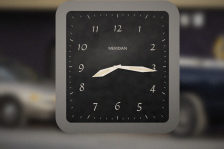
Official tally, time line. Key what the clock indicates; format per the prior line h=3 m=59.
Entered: h=8 m=16
